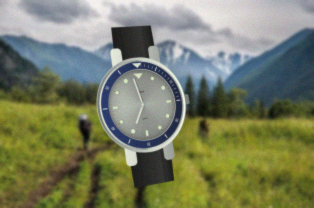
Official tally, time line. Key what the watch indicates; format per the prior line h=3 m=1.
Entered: h=6 m=58
